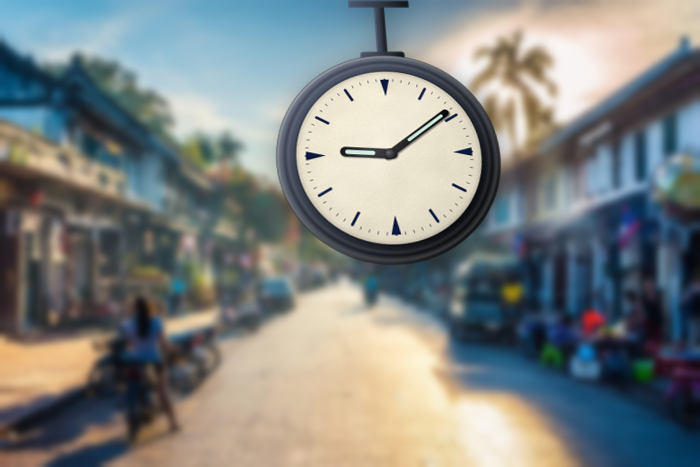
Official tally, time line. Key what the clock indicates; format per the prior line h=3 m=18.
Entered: h=9 m=9
